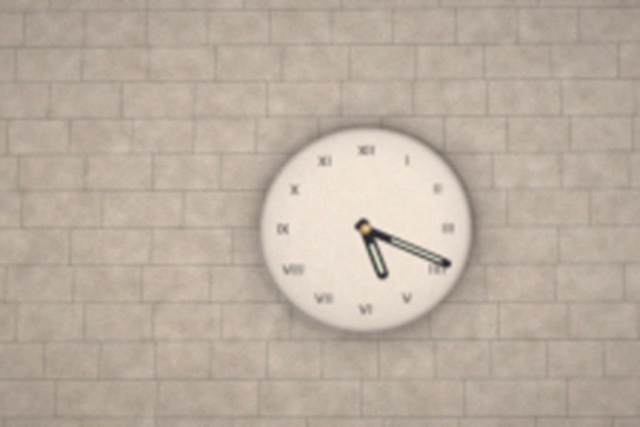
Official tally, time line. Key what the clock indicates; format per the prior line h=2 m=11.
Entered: h=5 m=19
